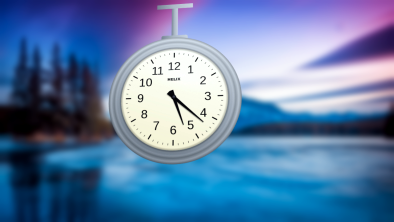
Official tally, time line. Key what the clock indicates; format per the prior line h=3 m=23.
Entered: h=5 m=22
